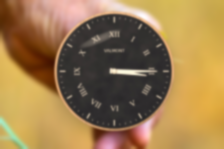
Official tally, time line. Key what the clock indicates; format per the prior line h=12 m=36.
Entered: h=3 m=15
